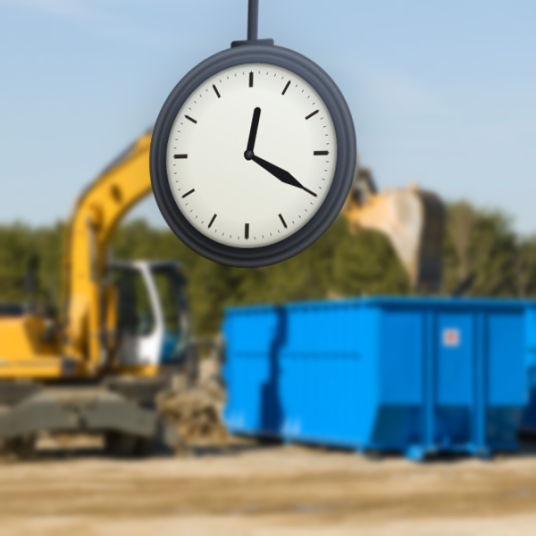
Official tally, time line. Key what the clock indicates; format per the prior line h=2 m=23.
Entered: h=12 m=20
